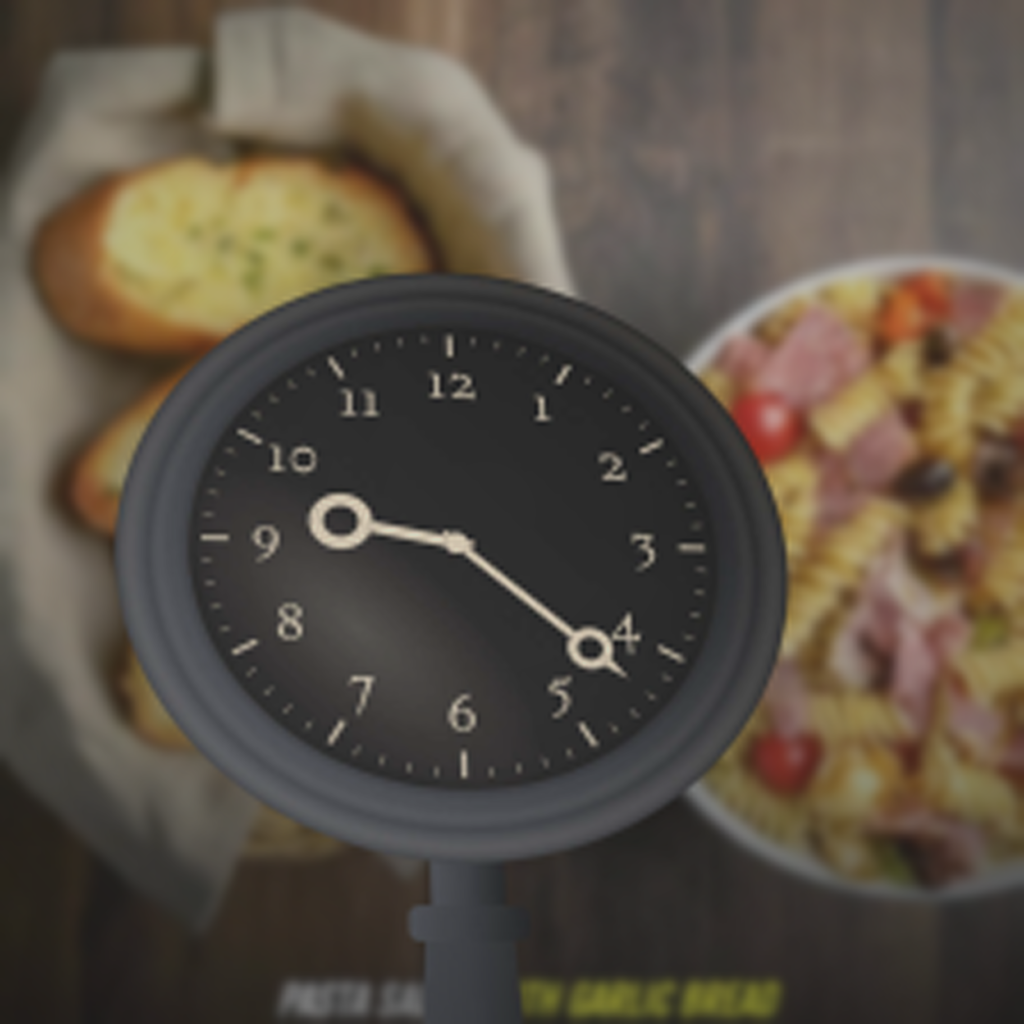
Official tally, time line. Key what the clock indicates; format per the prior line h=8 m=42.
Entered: h=9 m=22
